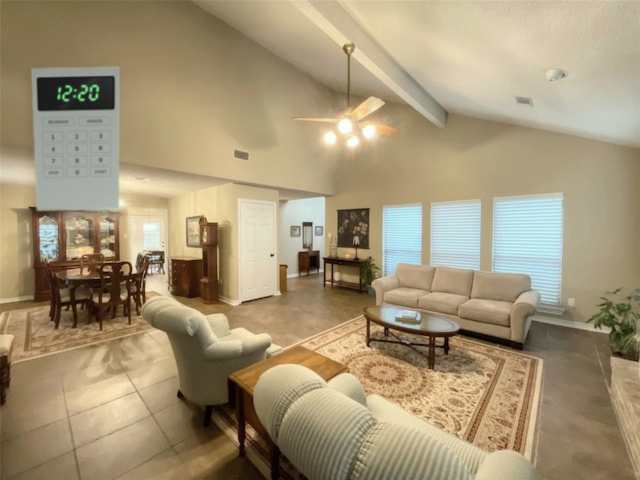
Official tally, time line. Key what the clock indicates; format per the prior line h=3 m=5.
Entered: h=12 m=20
